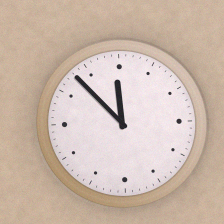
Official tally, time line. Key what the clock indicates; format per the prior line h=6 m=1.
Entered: h=11 m=53
